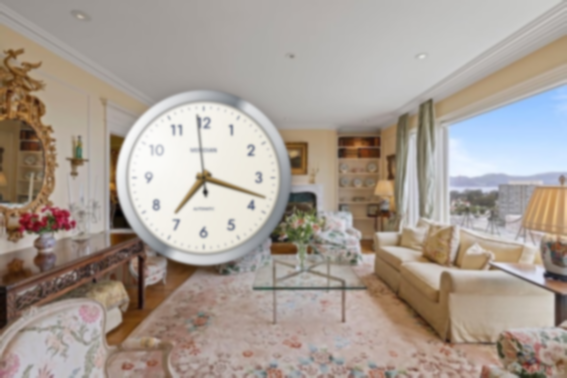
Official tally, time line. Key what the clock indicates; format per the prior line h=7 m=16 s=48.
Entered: h=7 m=17 s=59
